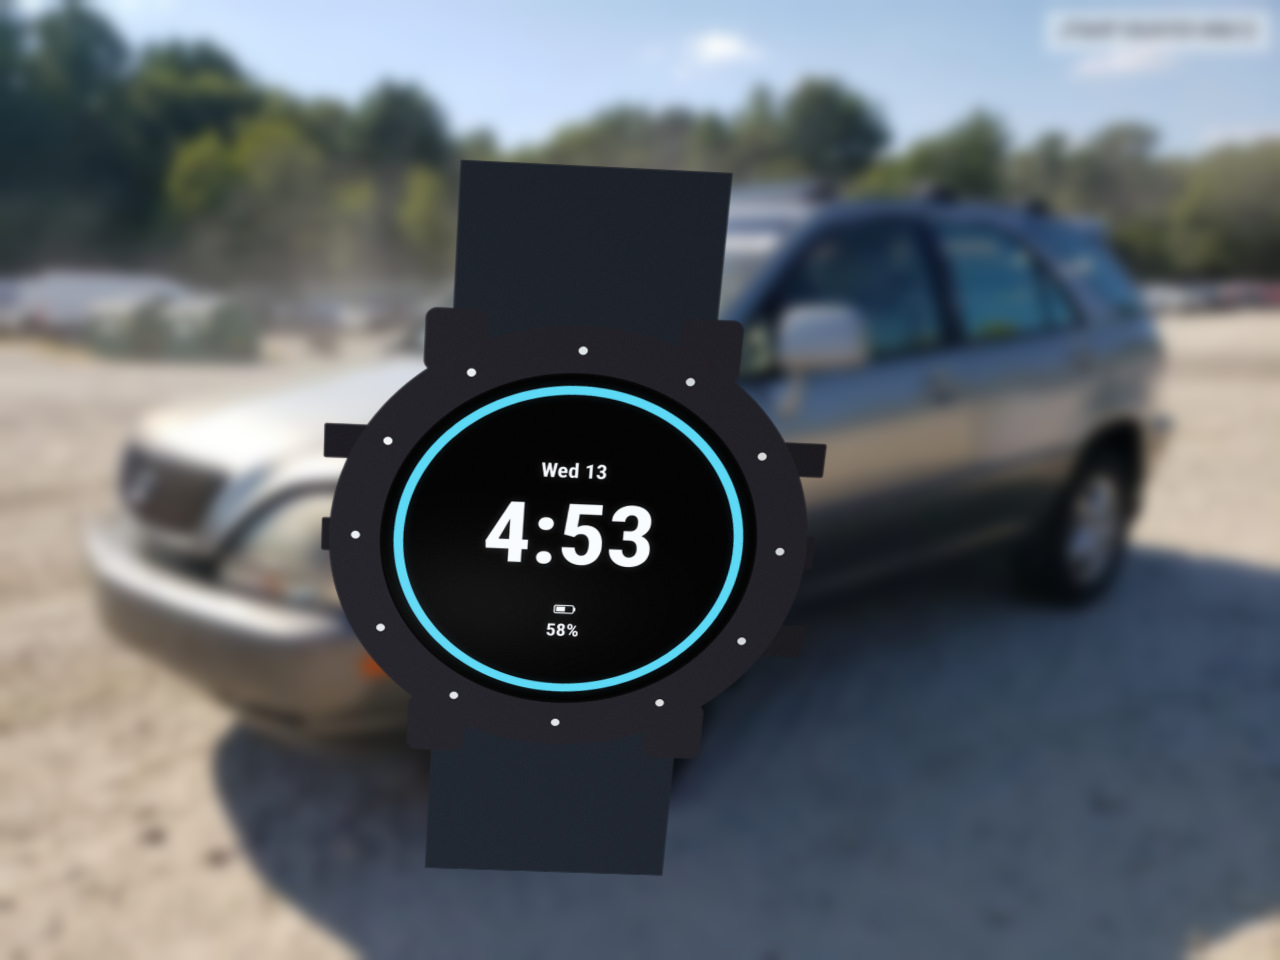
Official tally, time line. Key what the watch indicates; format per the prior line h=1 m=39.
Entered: h=4 m=53
